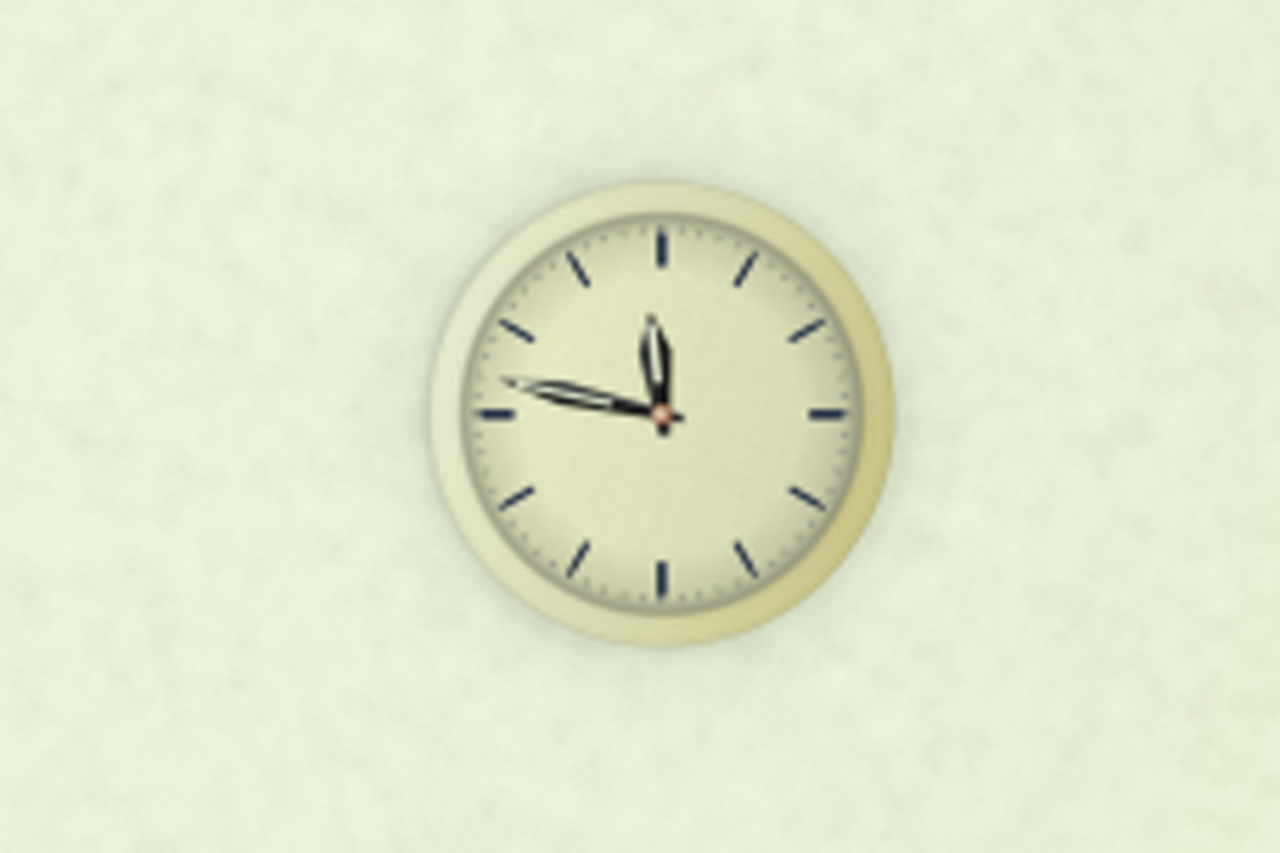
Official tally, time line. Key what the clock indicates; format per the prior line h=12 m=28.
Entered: h=11 m=47
